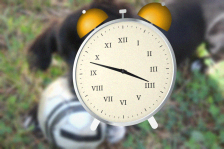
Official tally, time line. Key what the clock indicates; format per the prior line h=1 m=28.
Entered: h=3 m=48
